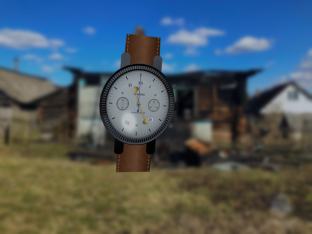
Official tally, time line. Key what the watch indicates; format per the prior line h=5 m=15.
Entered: h=11 m=25
